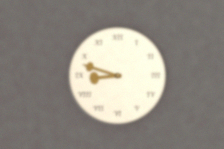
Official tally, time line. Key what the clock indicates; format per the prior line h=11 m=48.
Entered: h=8 m=48
